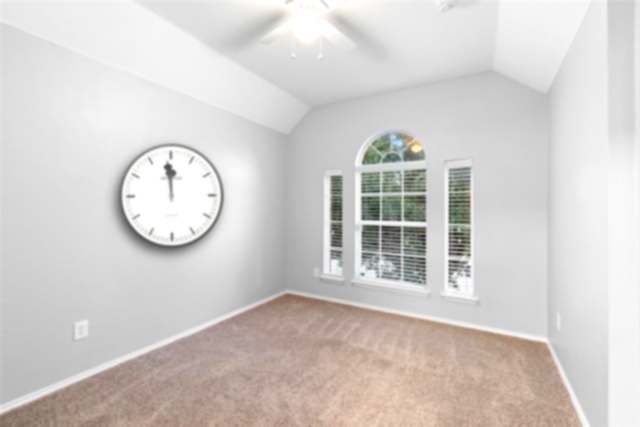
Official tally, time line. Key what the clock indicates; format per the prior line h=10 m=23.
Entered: h=11 m=59
